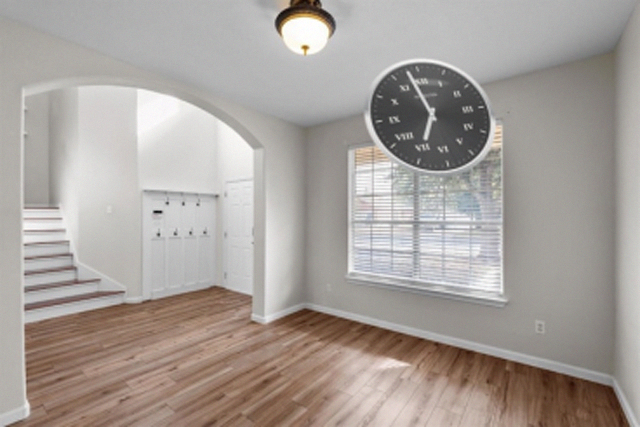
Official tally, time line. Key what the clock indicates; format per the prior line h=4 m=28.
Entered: h=6 m=58
